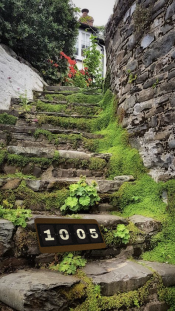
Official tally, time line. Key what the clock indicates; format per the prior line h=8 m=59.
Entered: h=10 m=5
